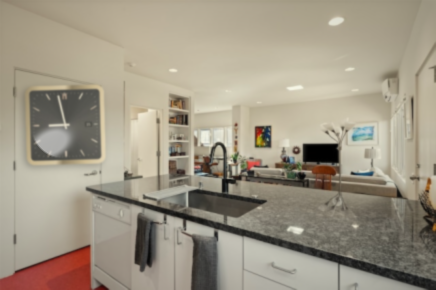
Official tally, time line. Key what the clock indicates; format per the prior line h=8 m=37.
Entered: h=8 m=58
